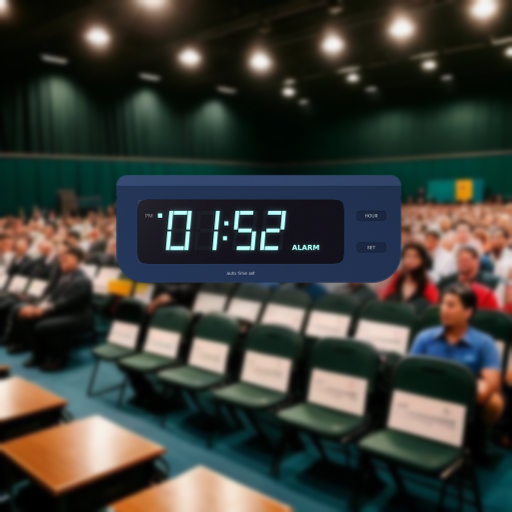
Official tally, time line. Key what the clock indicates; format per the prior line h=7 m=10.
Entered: h=1 m=52
